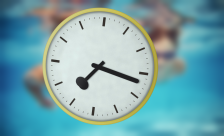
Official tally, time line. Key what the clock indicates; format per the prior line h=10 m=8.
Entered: h=7 m=17
